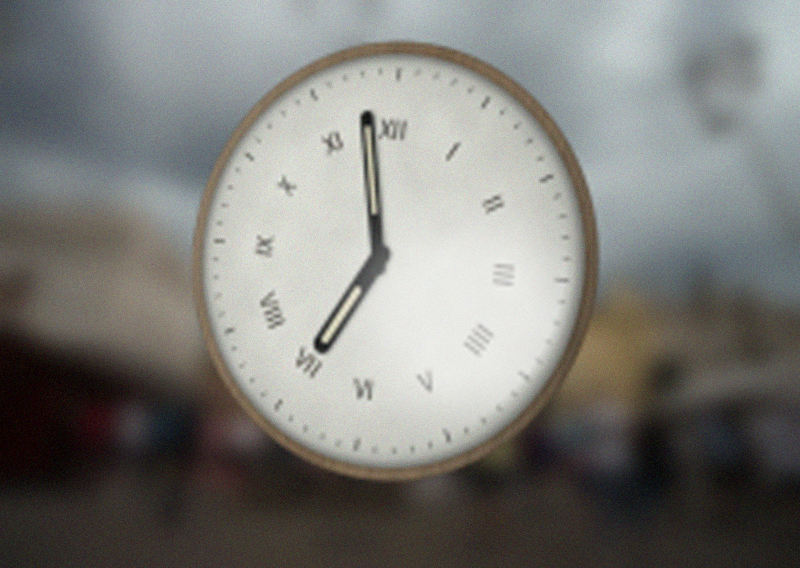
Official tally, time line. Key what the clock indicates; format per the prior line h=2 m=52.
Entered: h=6 m=58
